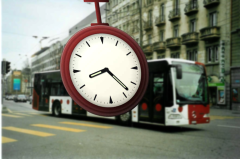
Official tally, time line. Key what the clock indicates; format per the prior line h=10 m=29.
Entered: h=8 m=23
